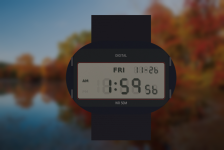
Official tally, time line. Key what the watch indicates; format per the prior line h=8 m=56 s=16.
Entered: h=1 m=59 s=56
